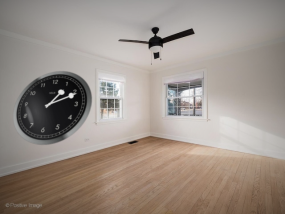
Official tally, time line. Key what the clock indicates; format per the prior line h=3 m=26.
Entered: h=1 m=11
